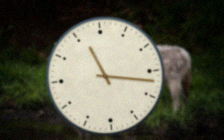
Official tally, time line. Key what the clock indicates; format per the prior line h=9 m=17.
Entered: h=11 m=17
